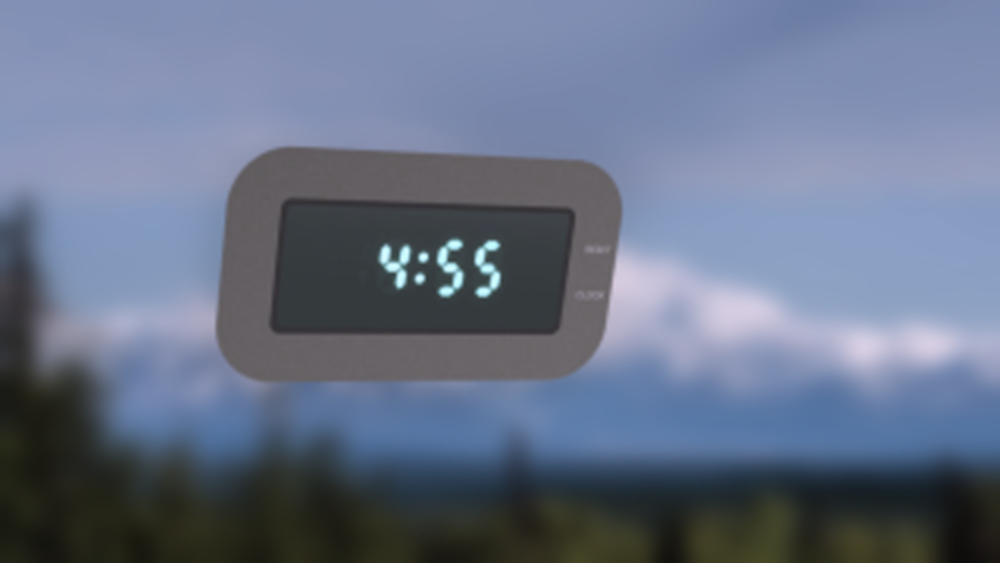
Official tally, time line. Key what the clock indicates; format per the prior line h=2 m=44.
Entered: h=4 m=55
